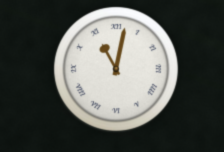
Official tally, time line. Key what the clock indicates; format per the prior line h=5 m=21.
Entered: h=11 m=2
